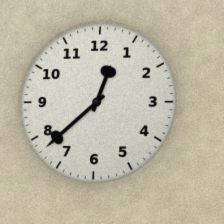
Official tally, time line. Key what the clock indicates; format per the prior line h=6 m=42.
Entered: h=12 m=38
